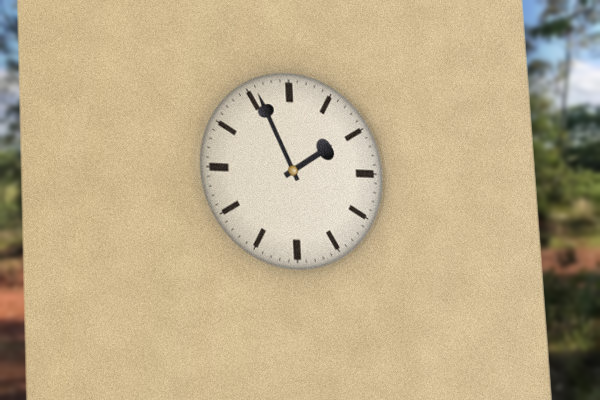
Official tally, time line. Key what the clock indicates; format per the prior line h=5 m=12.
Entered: h=1 m=56
